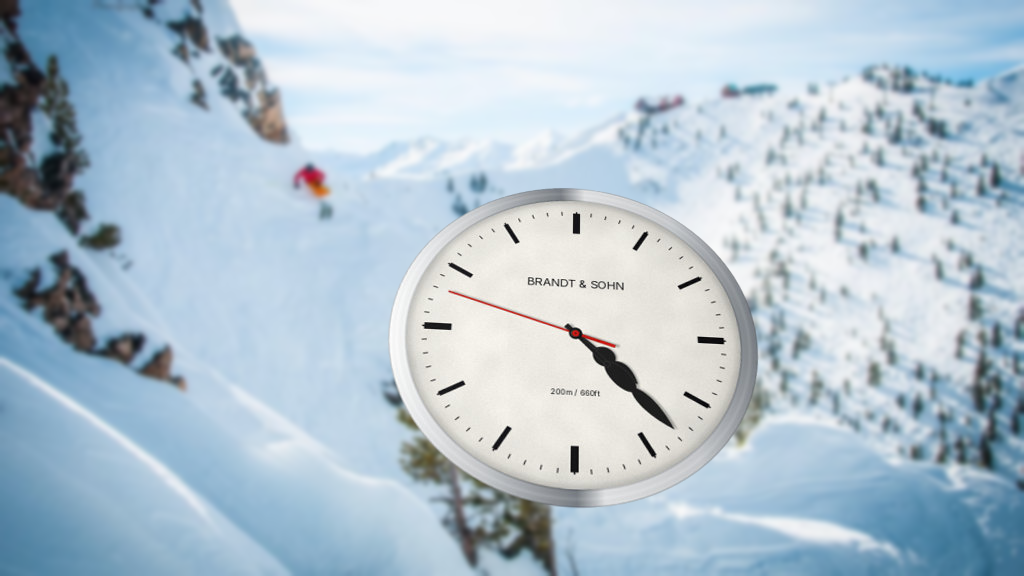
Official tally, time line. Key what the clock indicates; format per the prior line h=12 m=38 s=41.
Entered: h=4 m=22 s=48
